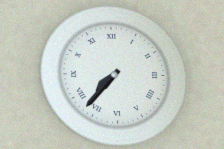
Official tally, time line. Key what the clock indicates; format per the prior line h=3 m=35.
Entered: h=7 m=37
